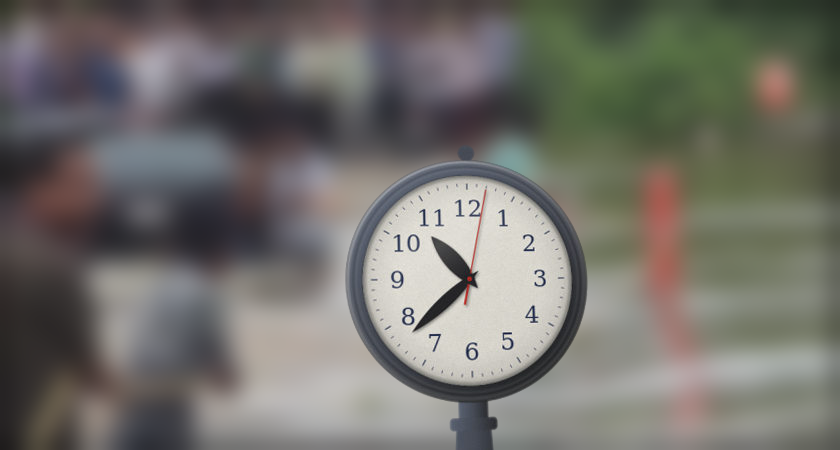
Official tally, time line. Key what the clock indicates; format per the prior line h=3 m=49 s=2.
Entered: h=10 m=38 s=2
